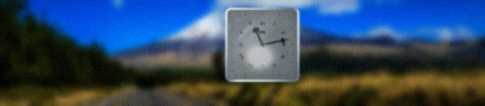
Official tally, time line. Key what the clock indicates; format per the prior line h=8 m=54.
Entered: h=11 m=13
